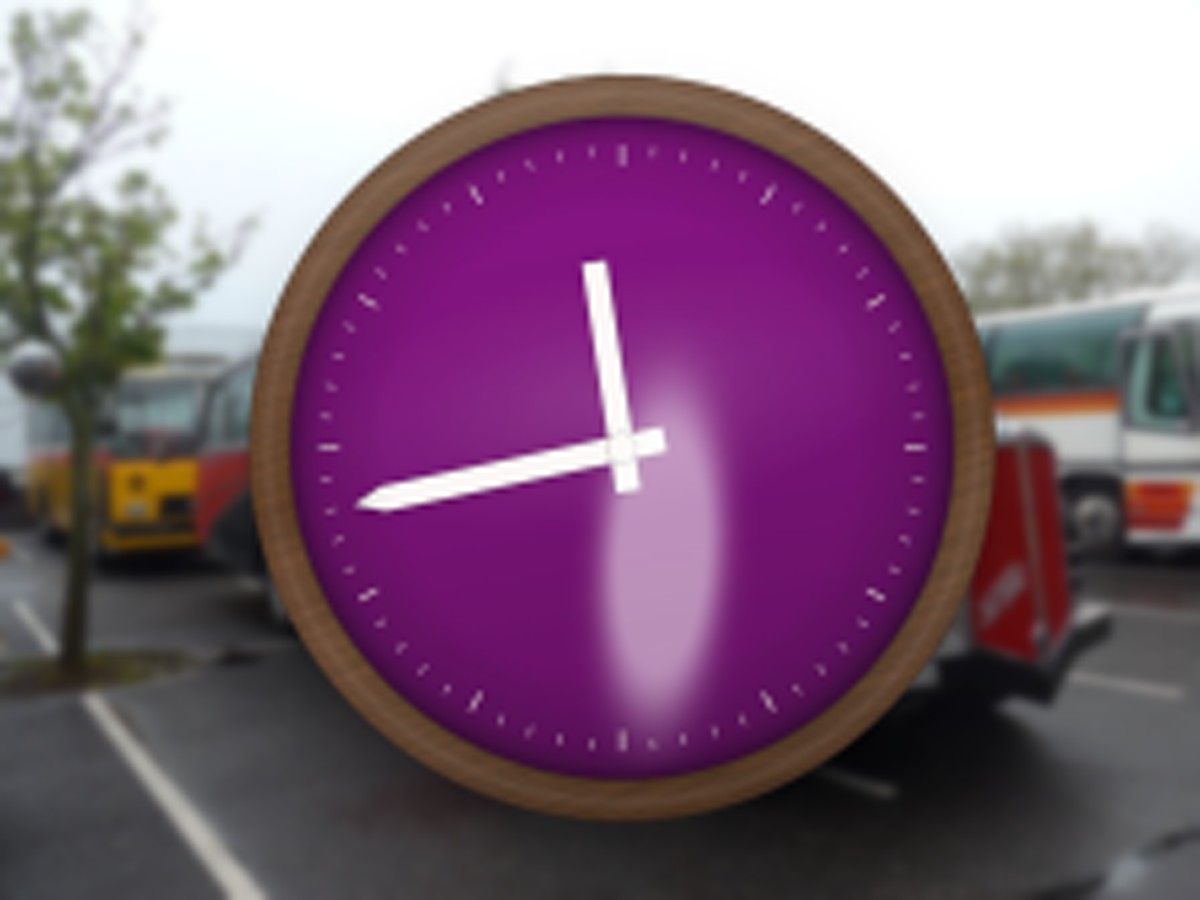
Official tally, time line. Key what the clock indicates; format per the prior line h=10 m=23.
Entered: h=11 m=43
